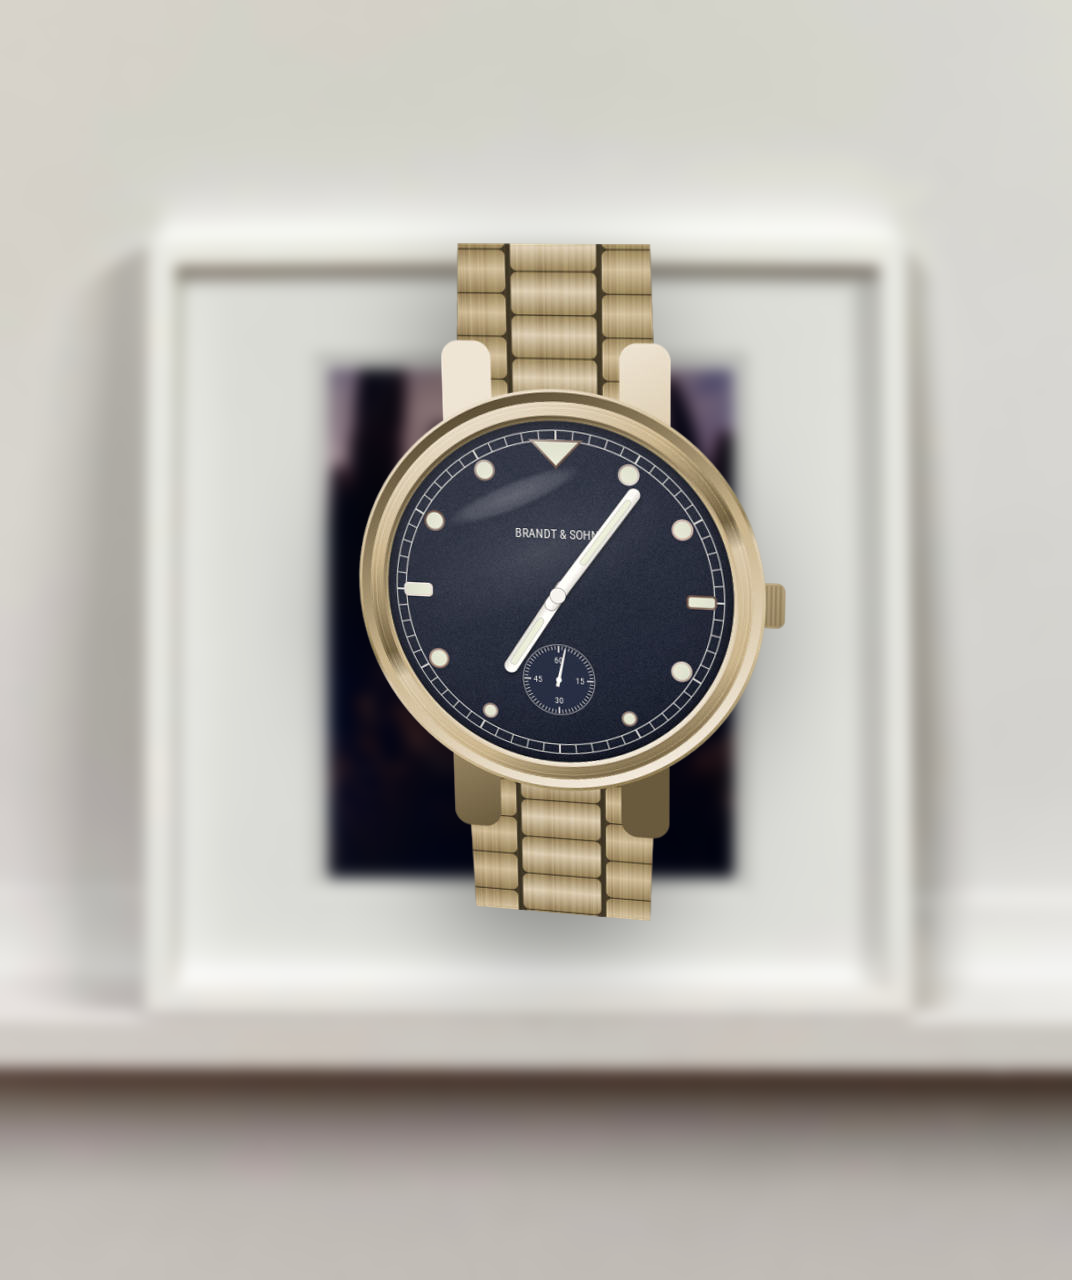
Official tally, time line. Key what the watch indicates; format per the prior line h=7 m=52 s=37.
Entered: h=7 m=6 s=2
